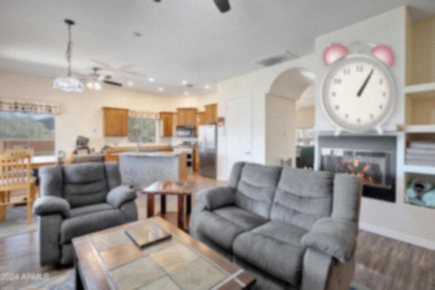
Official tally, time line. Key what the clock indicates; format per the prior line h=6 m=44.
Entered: h=1 m=5
